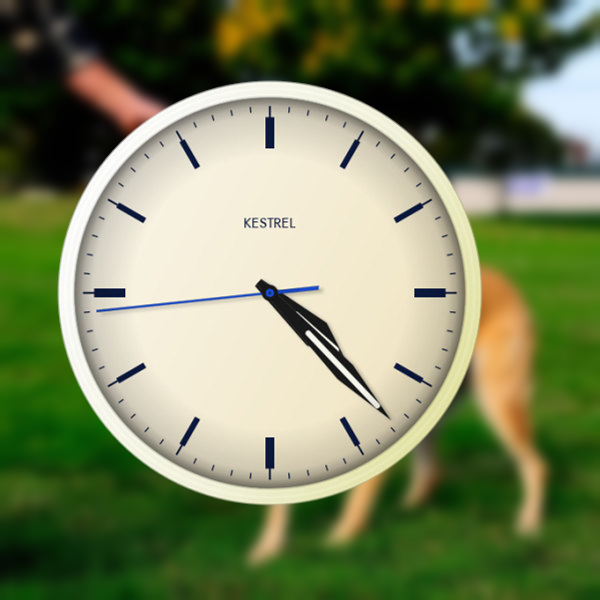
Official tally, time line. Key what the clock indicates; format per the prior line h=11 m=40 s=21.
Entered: h=4 m=22 s=44
